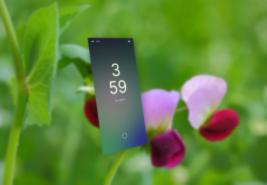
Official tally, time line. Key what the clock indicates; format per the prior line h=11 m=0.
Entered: h=3 m=59
